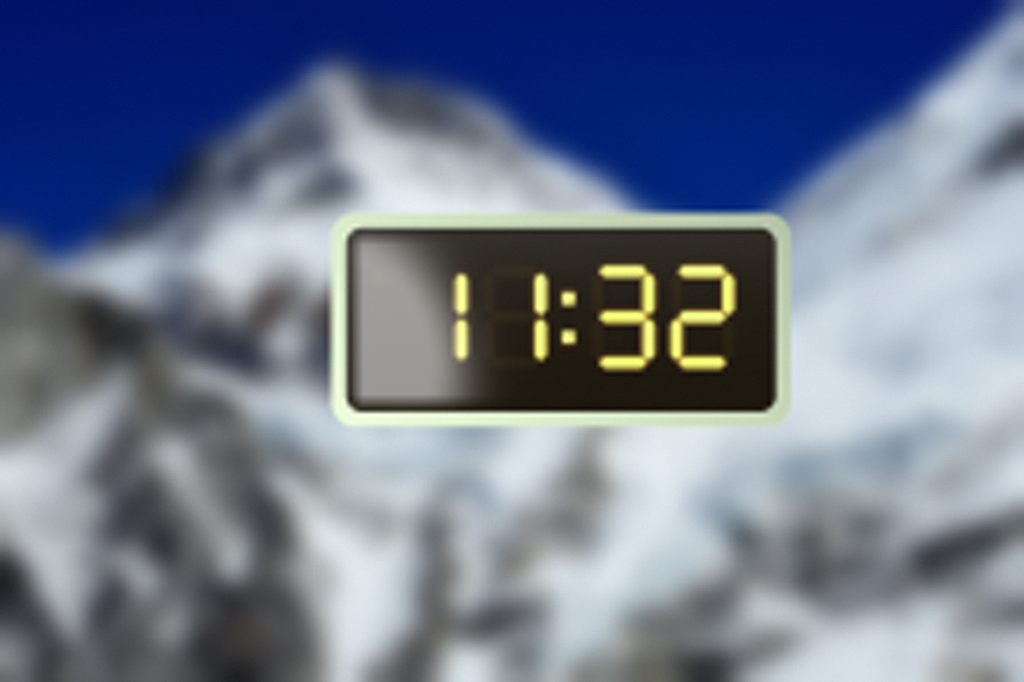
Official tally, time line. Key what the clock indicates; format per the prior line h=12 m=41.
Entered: h=11 m=32
